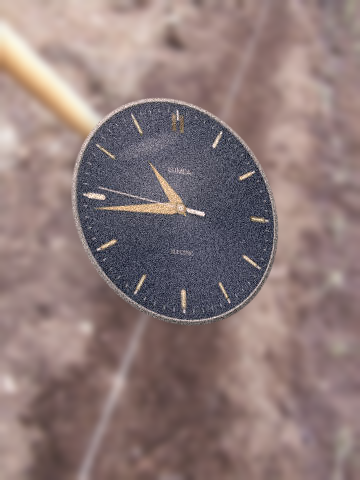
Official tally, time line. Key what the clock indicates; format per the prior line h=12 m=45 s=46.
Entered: h=10 m=43 s=46
